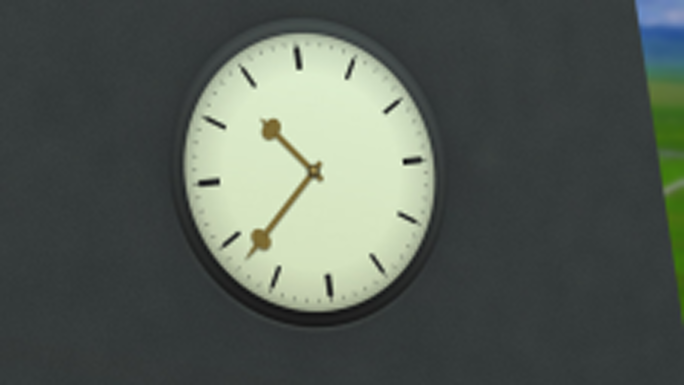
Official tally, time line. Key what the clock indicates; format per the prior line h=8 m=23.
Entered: h=10 m=38
